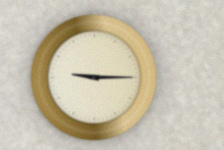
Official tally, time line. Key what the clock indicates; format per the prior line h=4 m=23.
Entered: h=9 m=15
